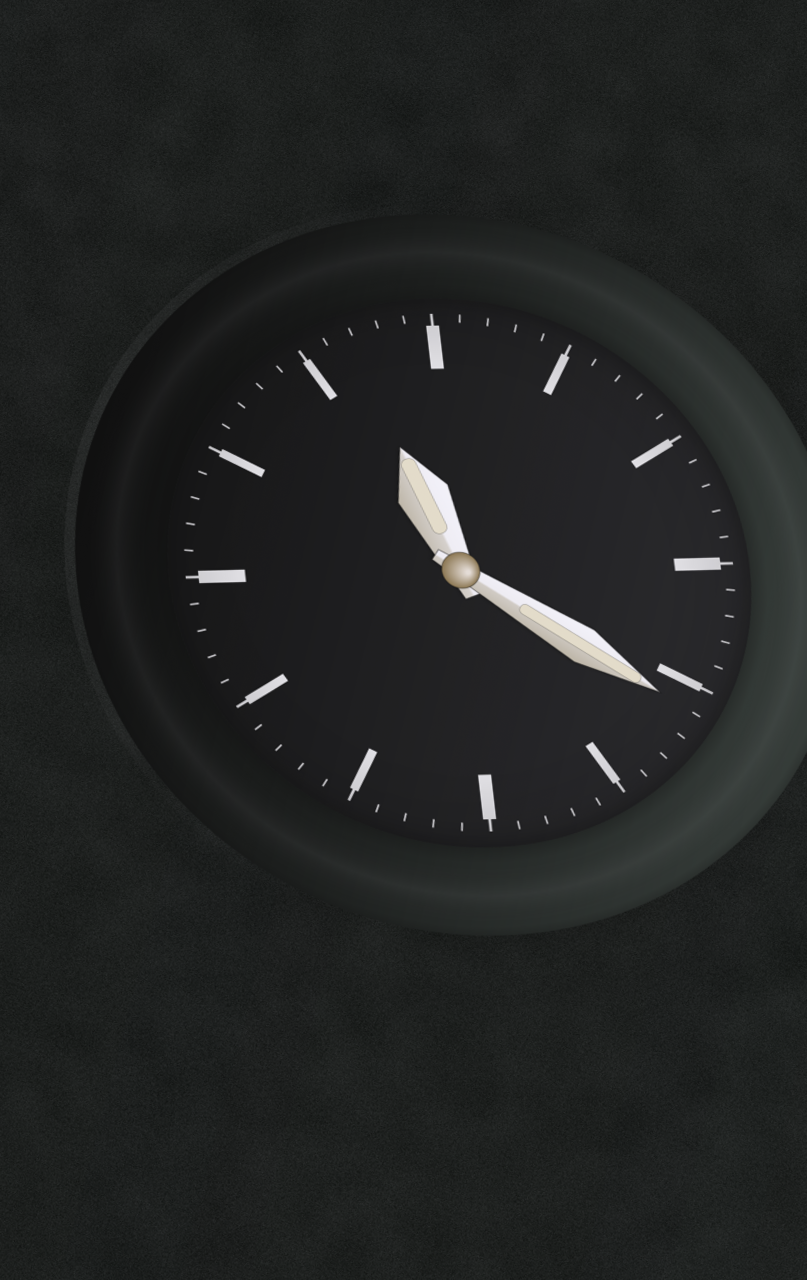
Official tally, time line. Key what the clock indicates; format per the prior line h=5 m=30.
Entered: h=11 m=21
